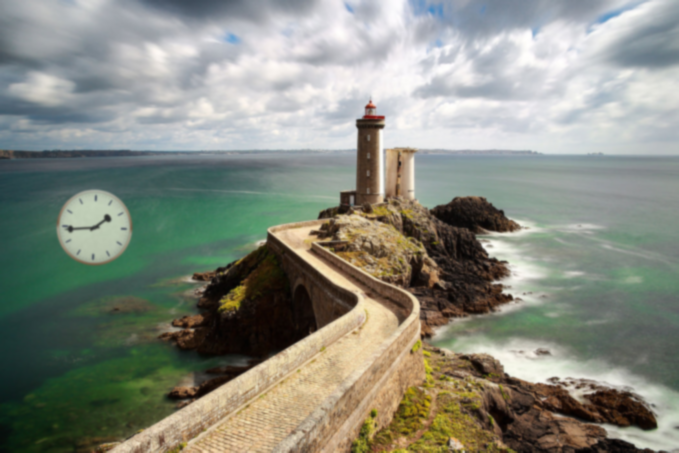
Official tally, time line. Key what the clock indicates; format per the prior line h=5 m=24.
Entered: h=1 m=44
